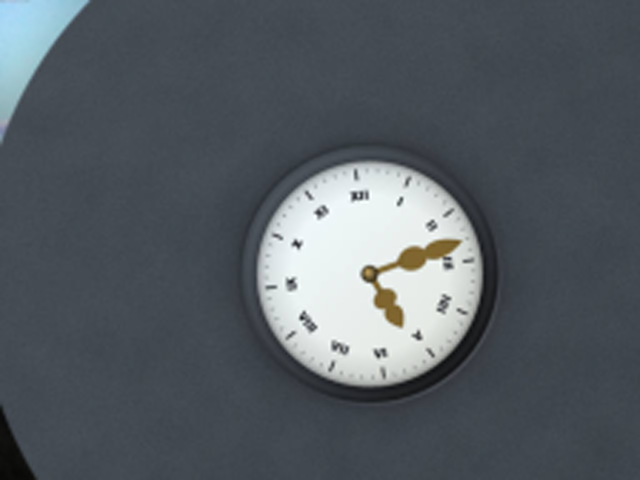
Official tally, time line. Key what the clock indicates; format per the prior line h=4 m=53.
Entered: h=5 m=13
